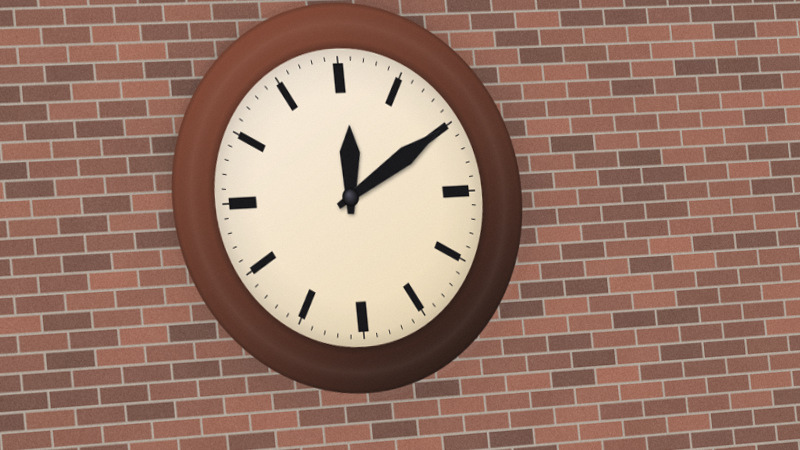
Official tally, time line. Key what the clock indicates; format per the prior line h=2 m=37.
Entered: h=12 m=10
